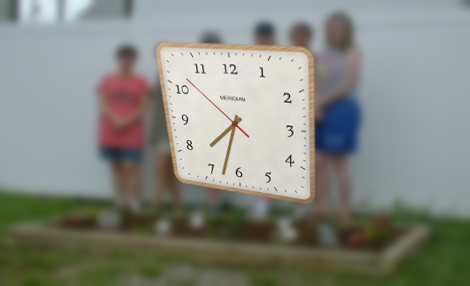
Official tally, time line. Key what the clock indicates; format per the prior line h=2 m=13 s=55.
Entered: h=7 m=32 s=52
